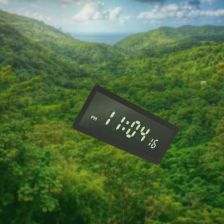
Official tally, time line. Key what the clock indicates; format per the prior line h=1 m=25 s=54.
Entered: h=11 m=4 s=16
